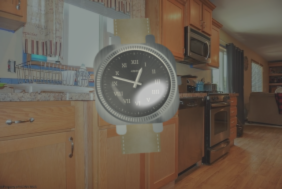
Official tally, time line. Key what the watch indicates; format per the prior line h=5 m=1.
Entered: h=12 m=48
